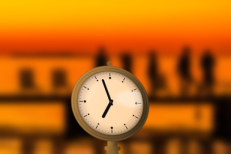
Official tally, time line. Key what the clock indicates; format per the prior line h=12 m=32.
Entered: h=6 m=57
